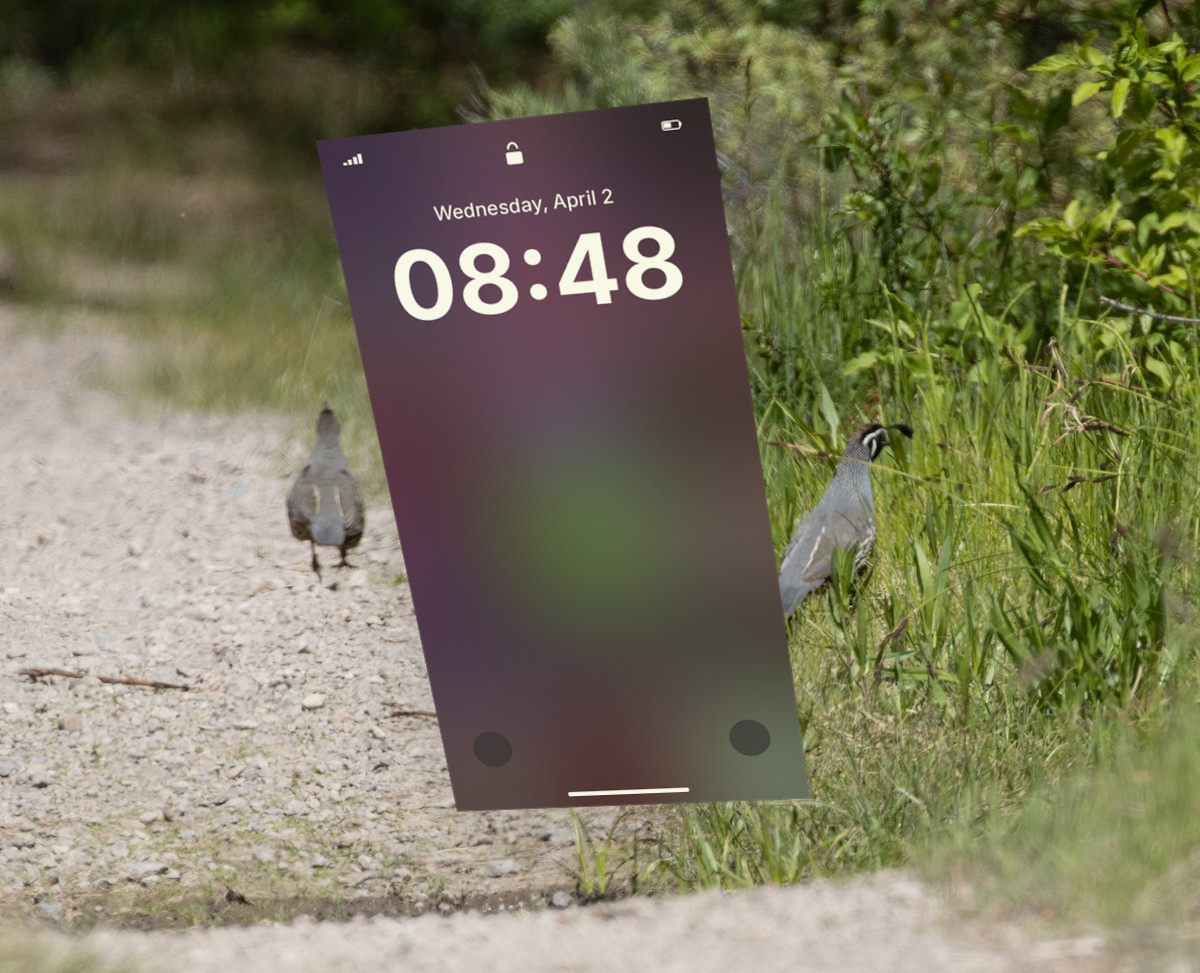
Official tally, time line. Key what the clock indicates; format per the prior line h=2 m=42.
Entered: h=8 m=48
